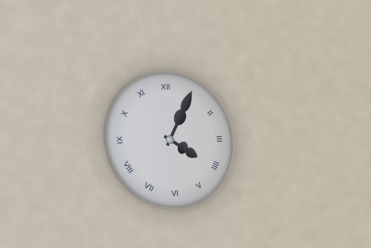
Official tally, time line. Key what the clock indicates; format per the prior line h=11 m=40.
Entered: h=4 m=5
